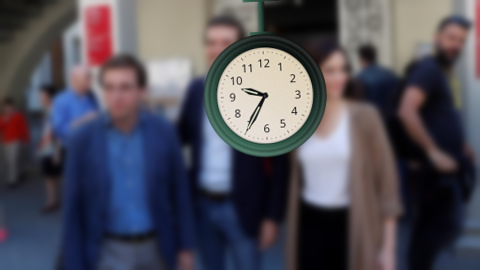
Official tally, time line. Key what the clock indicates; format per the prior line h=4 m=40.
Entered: h=9 m=35
